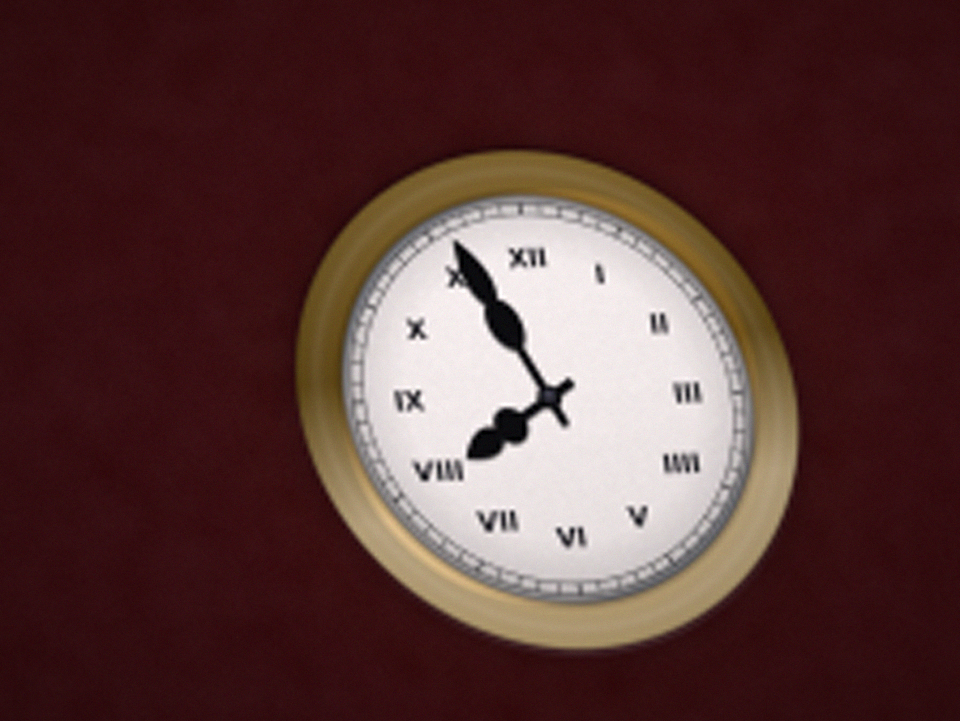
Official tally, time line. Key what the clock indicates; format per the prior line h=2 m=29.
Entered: h=7 m=56
